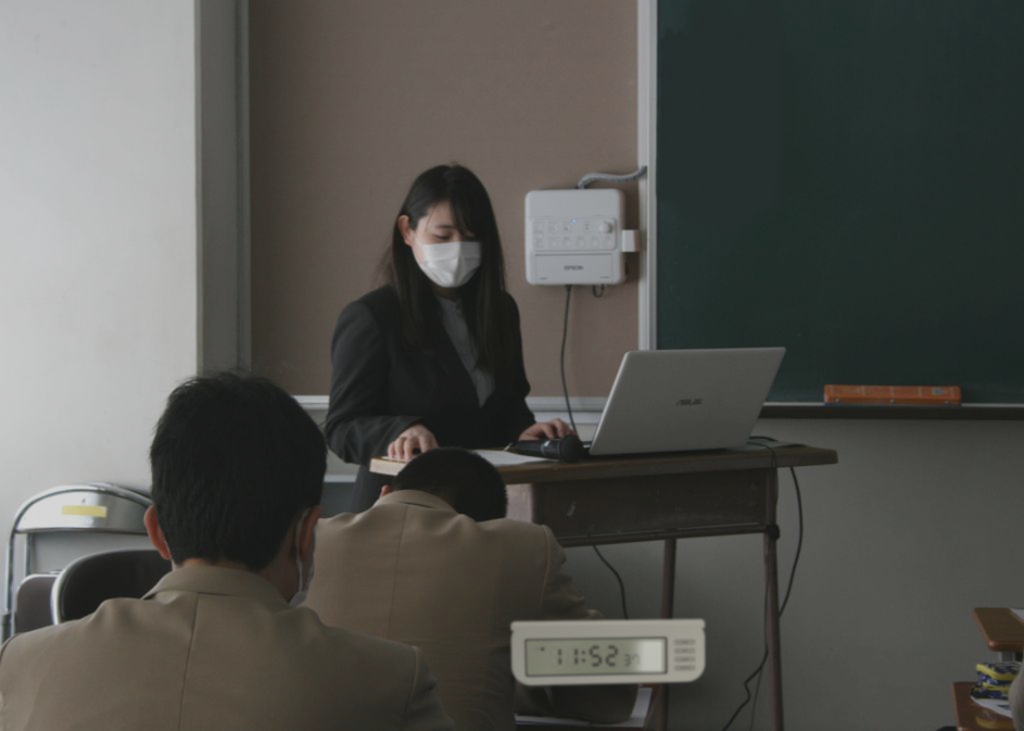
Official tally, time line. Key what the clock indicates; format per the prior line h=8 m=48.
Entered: h=11 m=52
